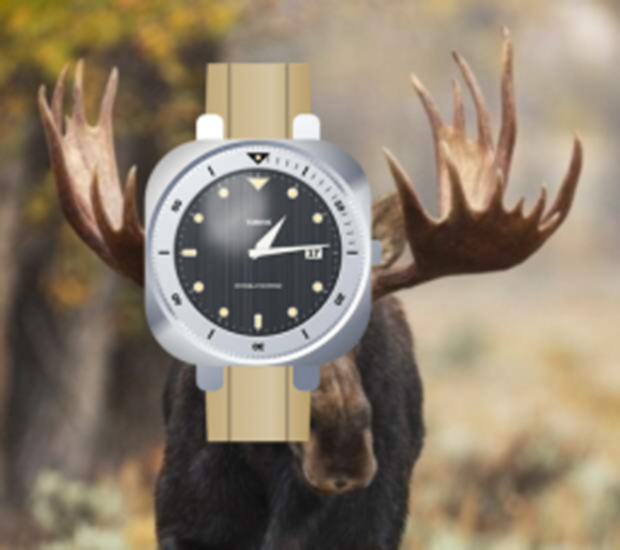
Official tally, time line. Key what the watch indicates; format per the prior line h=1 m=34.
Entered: h=1 m=14
